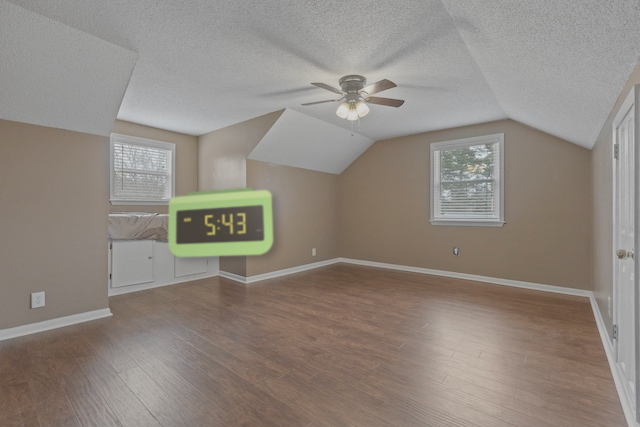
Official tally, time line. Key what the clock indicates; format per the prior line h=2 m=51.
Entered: h=5 m=43
